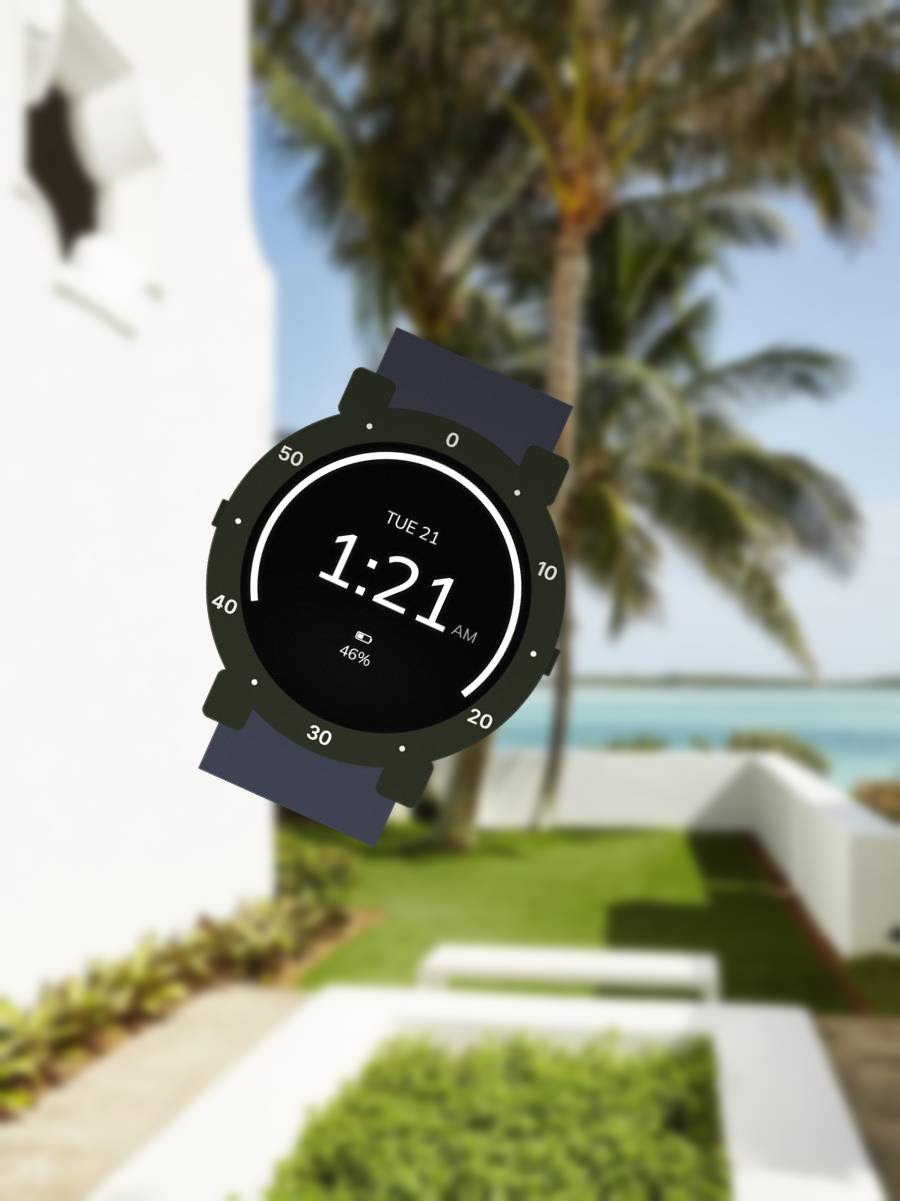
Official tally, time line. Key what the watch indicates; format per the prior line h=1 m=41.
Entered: h=1 m=21
